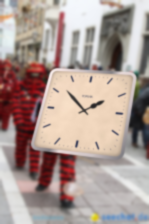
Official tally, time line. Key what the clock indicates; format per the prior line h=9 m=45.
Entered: h=1 m=52
